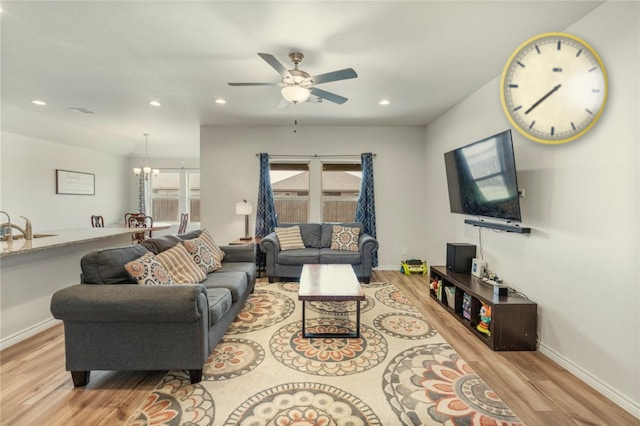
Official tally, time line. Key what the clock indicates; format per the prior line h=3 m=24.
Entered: h=7 m=38
